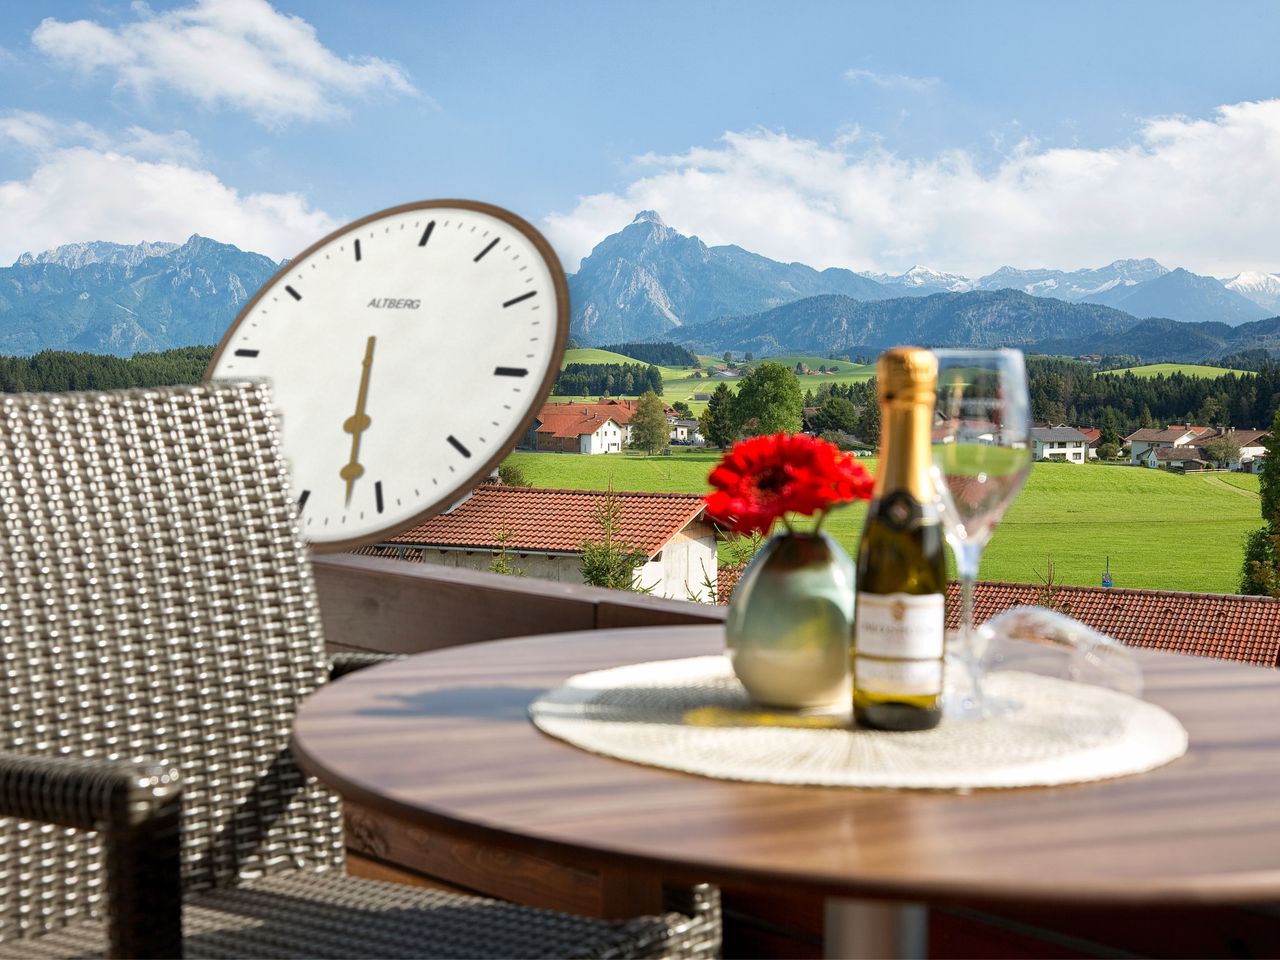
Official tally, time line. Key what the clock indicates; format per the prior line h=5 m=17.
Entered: h=5 m=27
